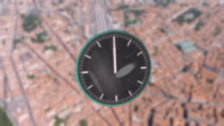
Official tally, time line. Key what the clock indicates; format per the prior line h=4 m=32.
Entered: h=12 m=0
